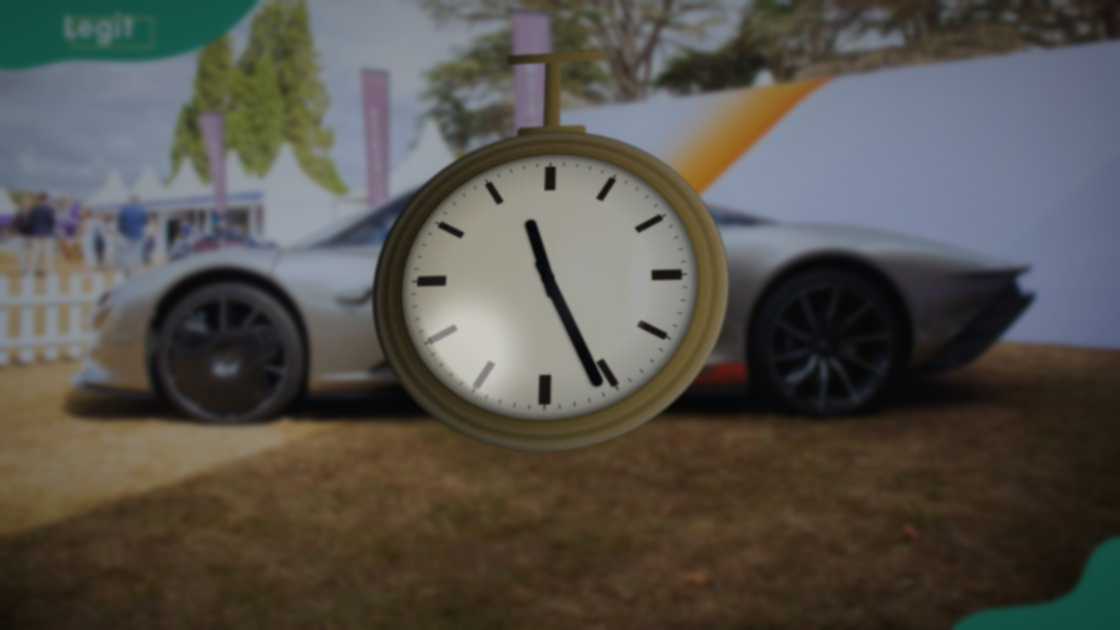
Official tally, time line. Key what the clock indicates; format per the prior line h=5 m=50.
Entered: h=11 m=26
